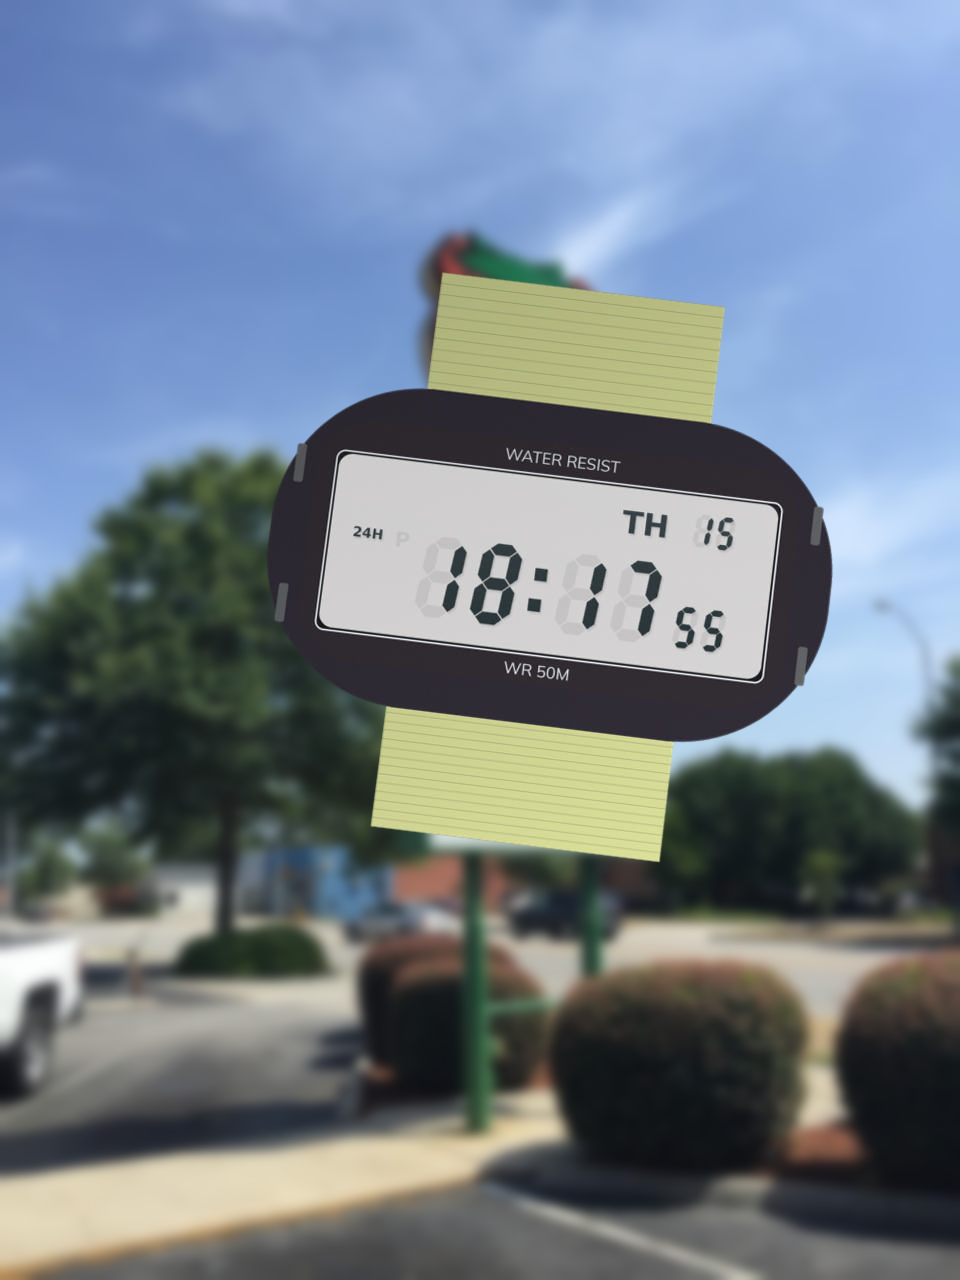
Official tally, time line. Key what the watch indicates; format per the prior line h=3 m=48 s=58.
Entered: h=18 m=17 s=55
